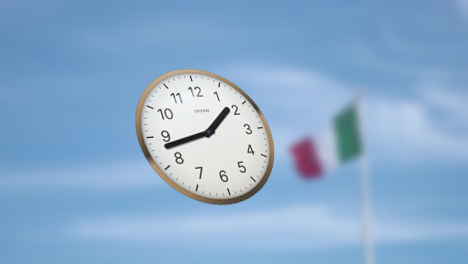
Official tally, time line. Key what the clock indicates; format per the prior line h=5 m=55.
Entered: h=1 m=43
